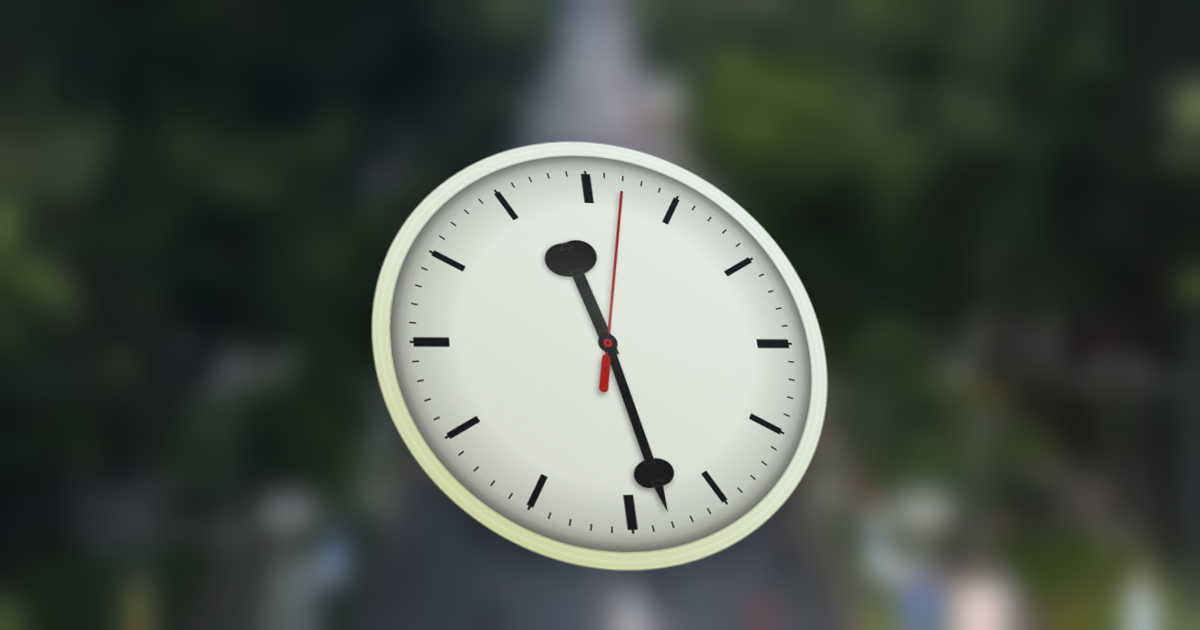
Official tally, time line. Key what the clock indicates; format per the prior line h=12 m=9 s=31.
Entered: h=11 m=28 s=2
